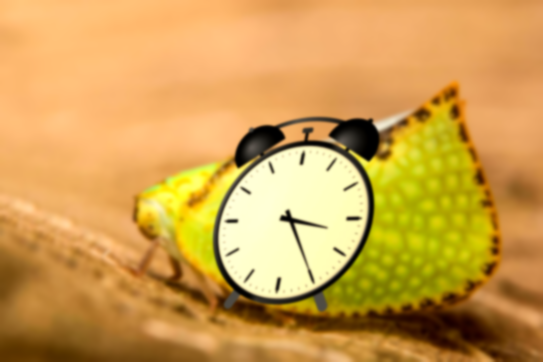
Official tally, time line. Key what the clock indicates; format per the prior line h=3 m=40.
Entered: h=3 m=25
